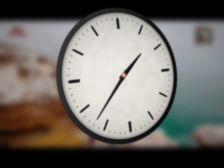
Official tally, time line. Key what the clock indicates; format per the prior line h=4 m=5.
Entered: h=1 m=37
